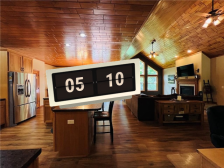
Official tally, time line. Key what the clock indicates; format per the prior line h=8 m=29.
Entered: h=5 m=10
